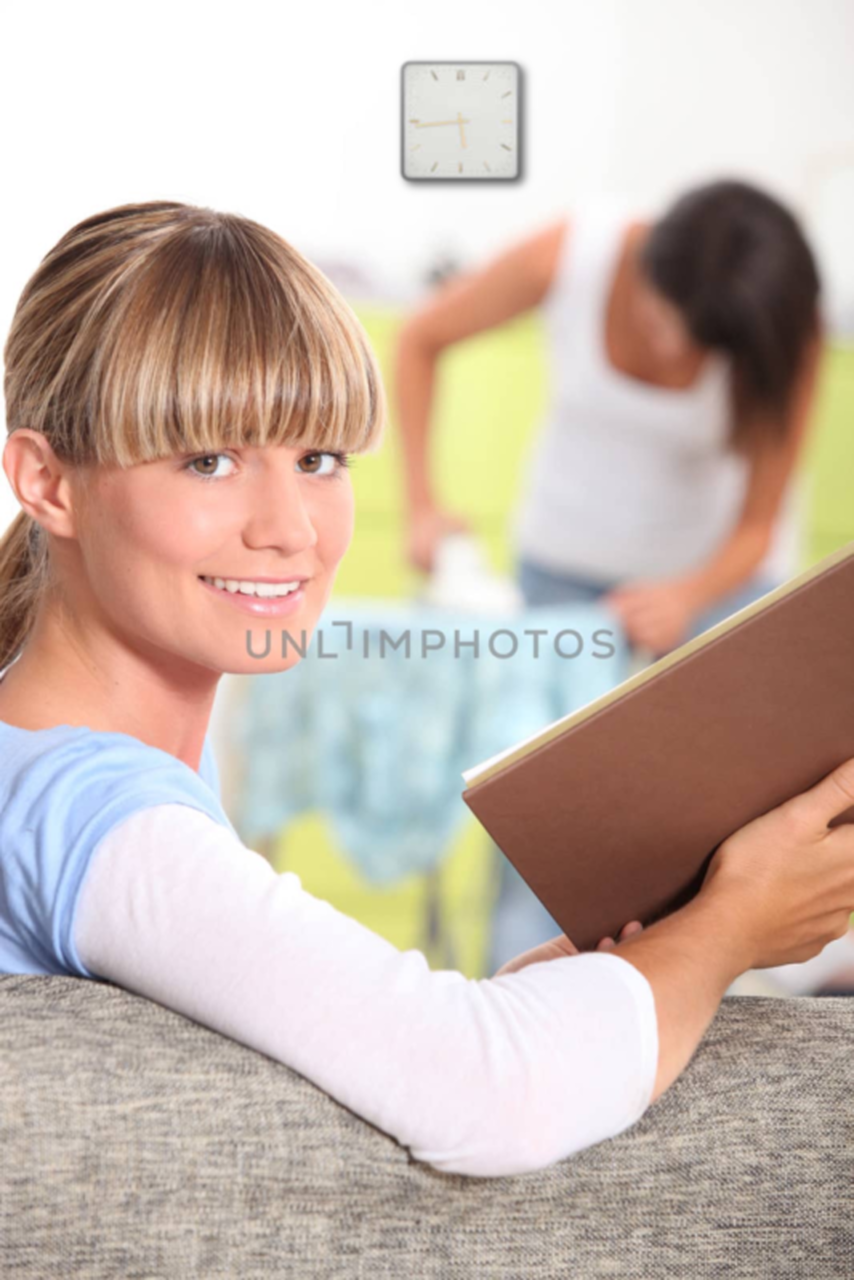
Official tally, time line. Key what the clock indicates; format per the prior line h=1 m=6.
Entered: h=5 m=44
